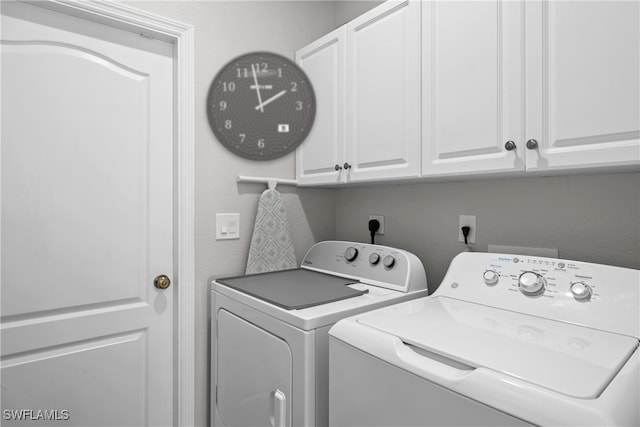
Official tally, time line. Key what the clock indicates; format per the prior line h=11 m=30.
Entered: h=1 m=58
